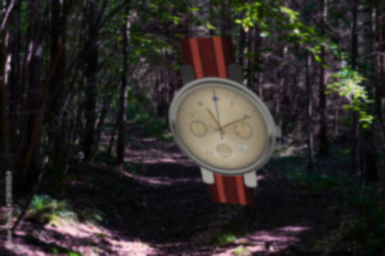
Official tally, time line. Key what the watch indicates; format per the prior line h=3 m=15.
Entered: h=11 m=11
